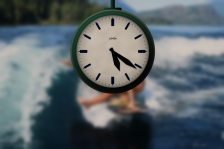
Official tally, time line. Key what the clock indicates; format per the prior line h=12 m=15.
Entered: h=5 m=21
